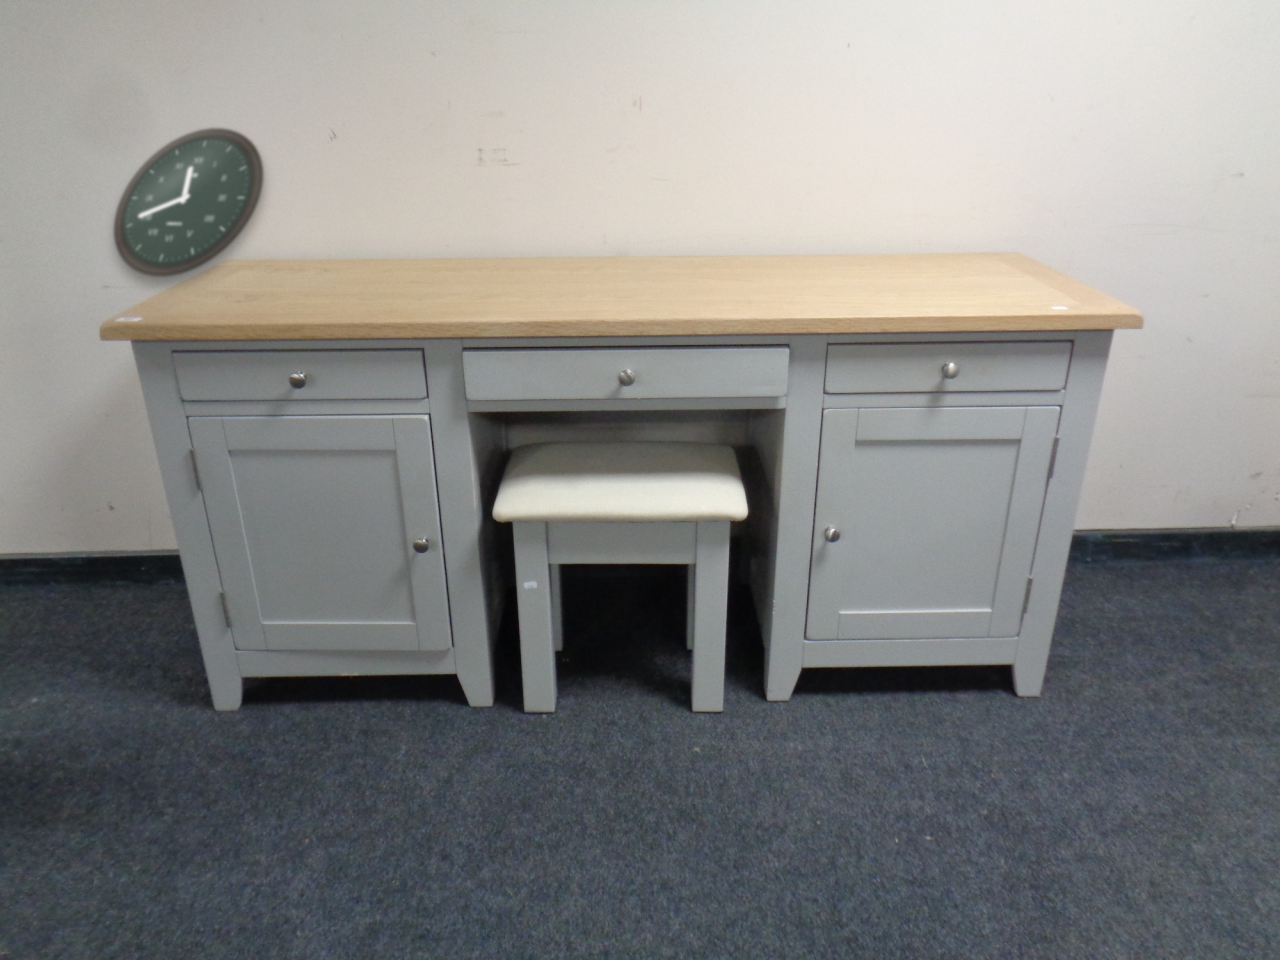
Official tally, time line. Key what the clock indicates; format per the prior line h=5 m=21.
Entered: h=11 m=41
